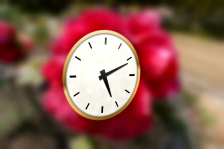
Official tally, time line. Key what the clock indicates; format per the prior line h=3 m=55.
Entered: h=5 m=11
